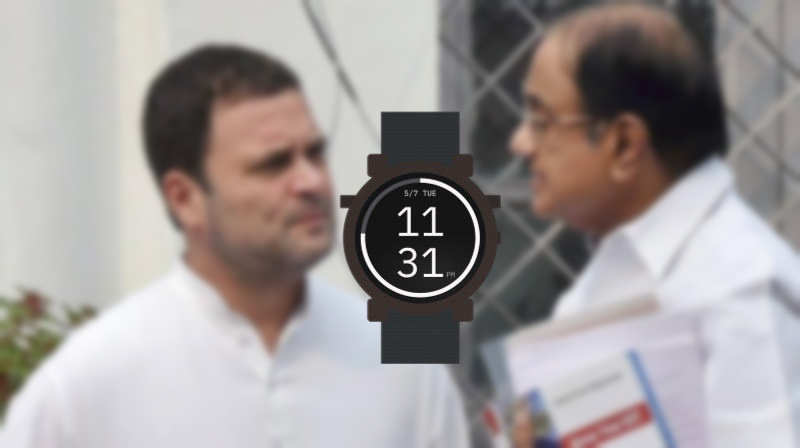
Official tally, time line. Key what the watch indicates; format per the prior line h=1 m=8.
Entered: h=11 m=31
